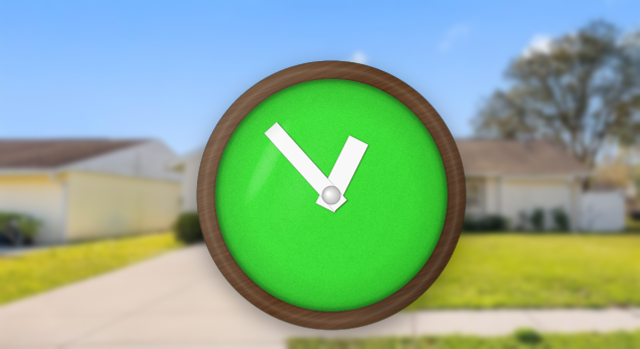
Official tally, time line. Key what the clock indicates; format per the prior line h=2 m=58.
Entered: h=12 m=53
